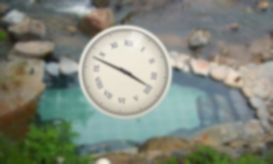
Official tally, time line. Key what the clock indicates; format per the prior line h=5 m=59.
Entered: h=3 m=48
